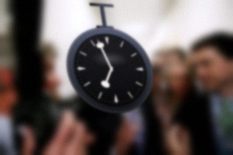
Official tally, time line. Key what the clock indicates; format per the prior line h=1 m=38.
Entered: h=6 m=57
